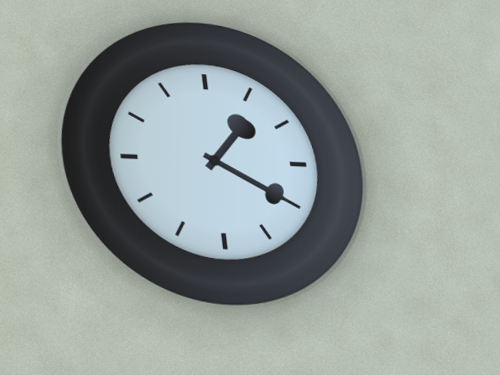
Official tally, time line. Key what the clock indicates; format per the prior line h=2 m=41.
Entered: h=1 m=20
